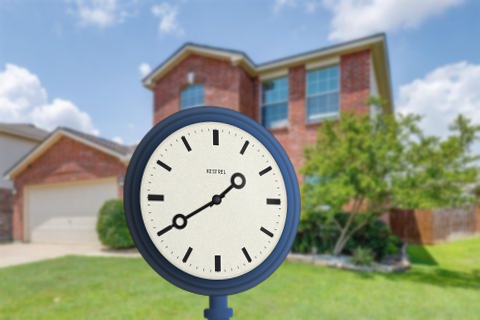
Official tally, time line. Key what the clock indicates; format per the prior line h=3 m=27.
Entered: h=1 m=40
